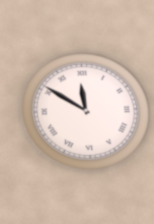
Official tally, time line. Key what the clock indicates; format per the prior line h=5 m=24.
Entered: h=11 m=51
